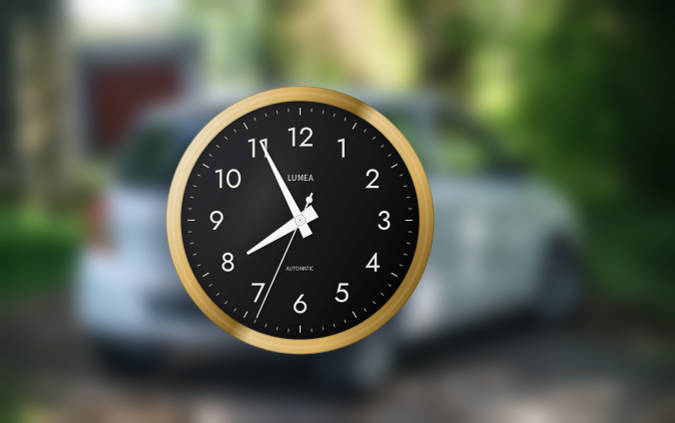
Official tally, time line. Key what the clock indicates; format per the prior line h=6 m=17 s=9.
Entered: h=7 m=55 s=34
